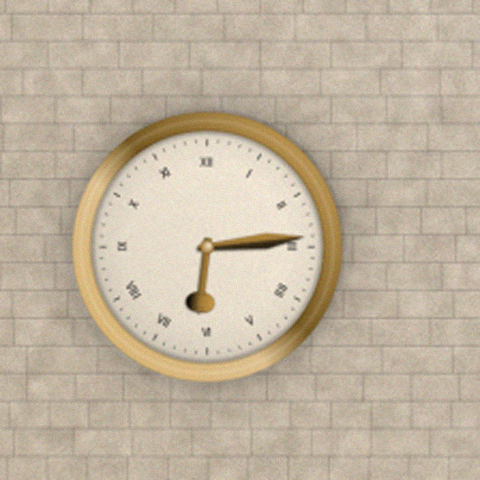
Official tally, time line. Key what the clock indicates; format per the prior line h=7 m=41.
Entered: h=6 m=14
